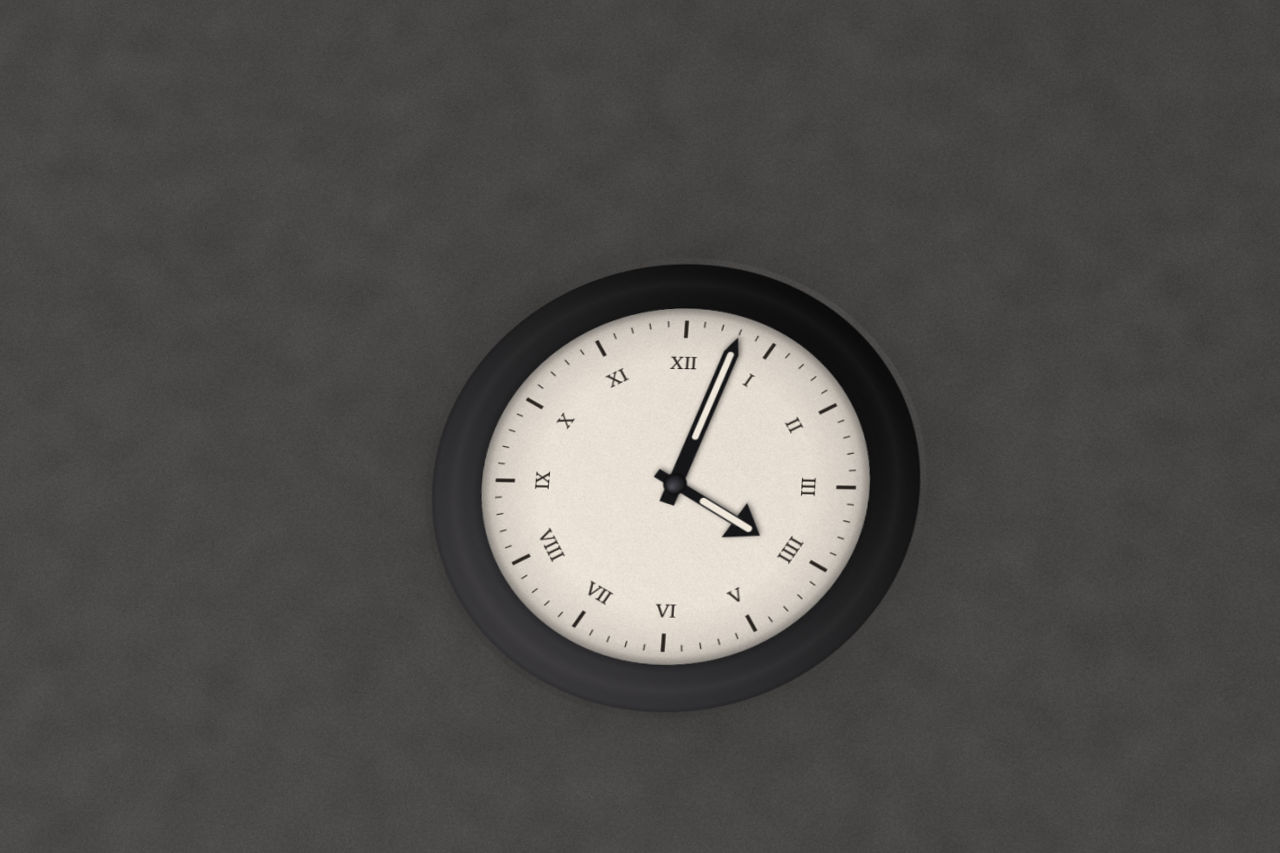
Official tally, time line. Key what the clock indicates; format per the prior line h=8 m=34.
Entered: h=4 m=3
